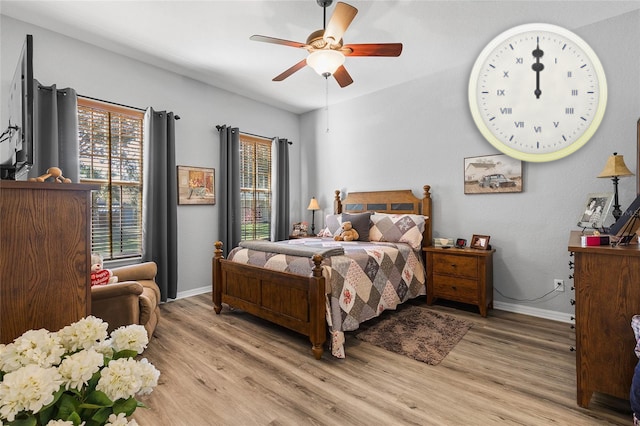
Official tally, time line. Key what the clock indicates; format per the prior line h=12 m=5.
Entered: h=12 m=0
